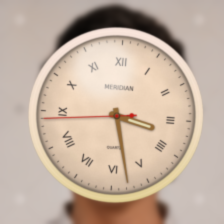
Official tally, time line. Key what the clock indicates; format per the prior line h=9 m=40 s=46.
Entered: h=3 m=27 s=44
